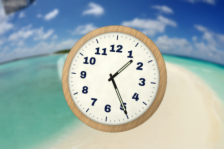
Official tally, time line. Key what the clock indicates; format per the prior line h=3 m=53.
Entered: h=1 m=25
